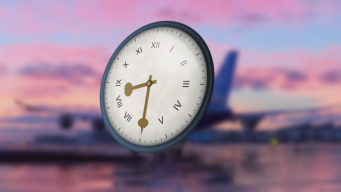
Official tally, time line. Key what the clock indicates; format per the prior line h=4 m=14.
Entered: h=8 m=30
